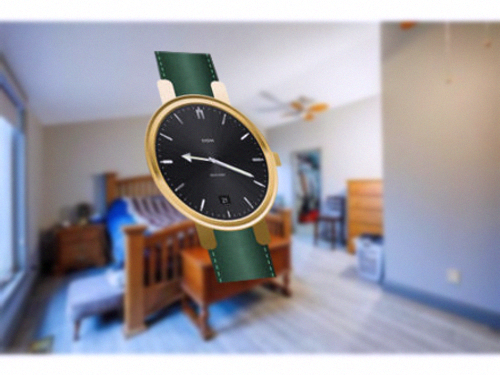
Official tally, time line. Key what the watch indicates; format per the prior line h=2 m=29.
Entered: h=9 m=19
